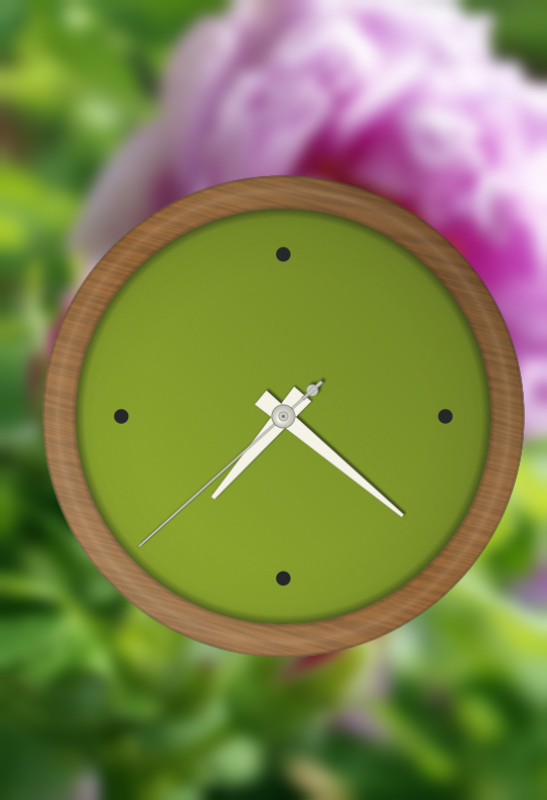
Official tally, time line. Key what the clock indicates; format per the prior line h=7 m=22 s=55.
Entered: h=7 m=21 s=38
